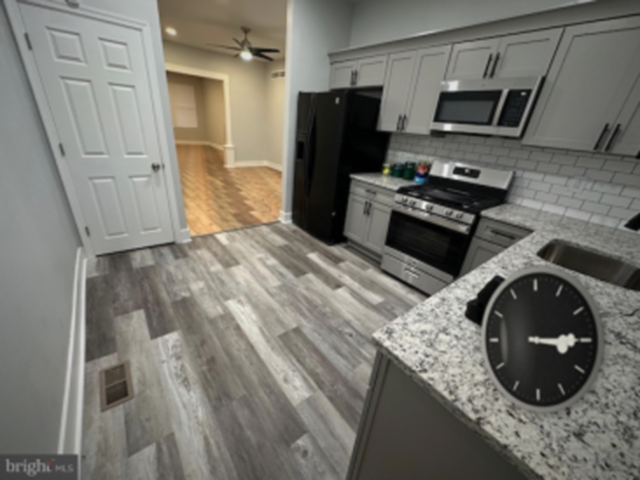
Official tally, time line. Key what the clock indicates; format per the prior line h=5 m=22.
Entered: h=3 m=15
